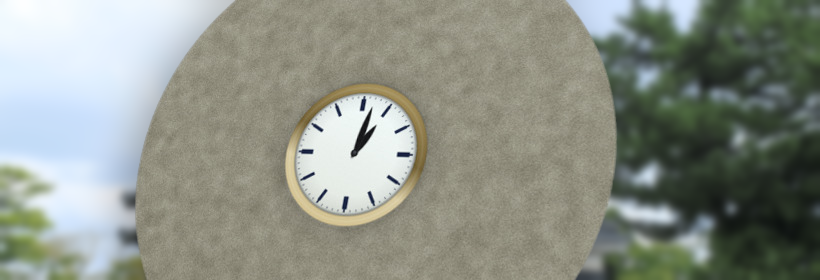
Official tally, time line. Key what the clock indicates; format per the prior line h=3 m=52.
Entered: h=1 m=2
